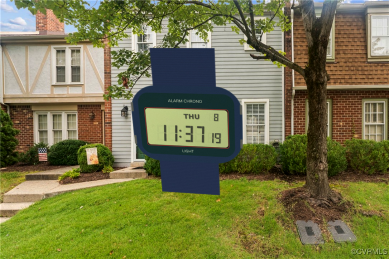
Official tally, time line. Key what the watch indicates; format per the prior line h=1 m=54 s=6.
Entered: h=11 m=37 s=19
